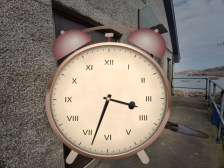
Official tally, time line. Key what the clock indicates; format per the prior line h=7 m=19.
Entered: h=3 m=33
